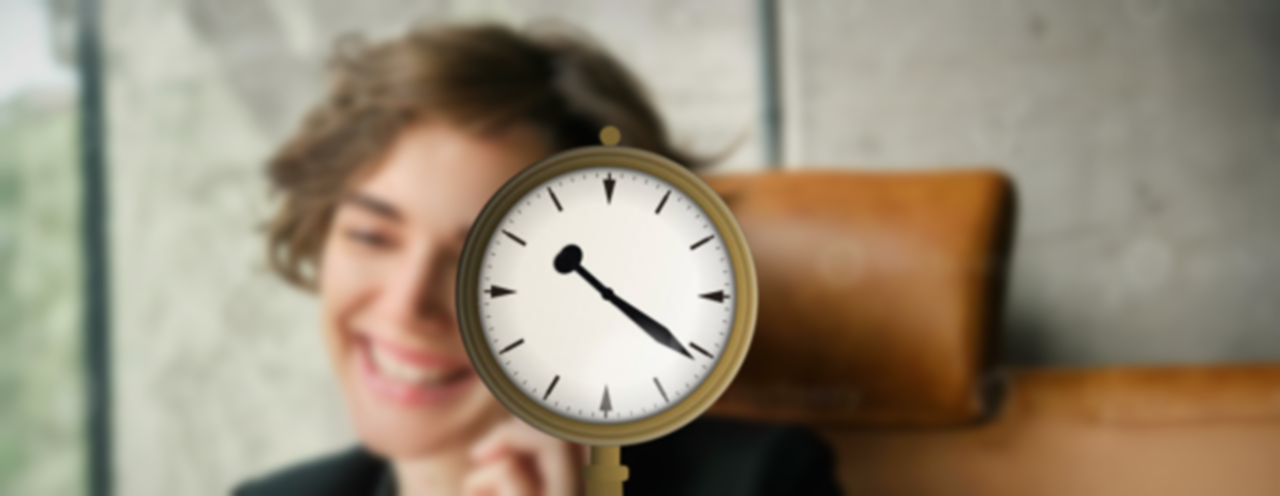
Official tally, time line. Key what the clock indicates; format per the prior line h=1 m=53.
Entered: h=10 m=21
